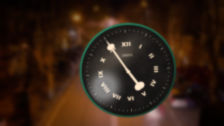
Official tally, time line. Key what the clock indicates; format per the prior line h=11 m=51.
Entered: h=4 m=55
